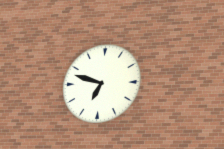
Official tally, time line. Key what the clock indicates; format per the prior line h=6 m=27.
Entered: h=6 m=48
